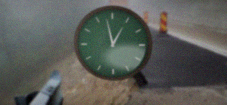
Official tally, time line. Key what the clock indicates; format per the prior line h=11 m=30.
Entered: h=12 m=58
